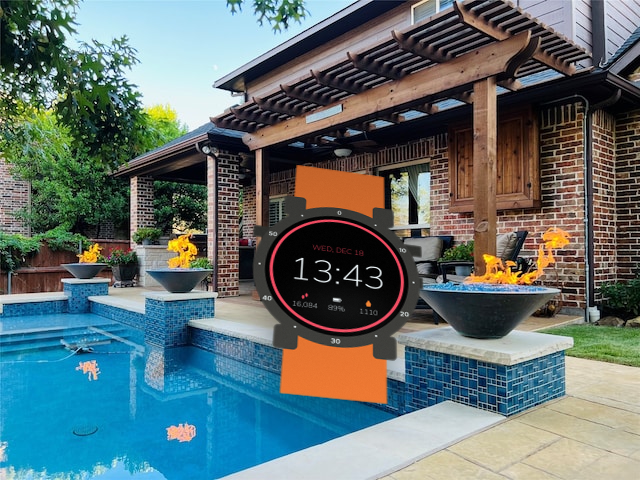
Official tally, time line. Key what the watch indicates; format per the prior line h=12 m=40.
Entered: h=13 m=43
